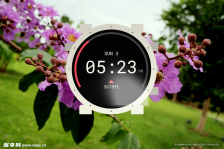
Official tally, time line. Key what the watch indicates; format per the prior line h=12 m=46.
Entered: h=5 m=23
